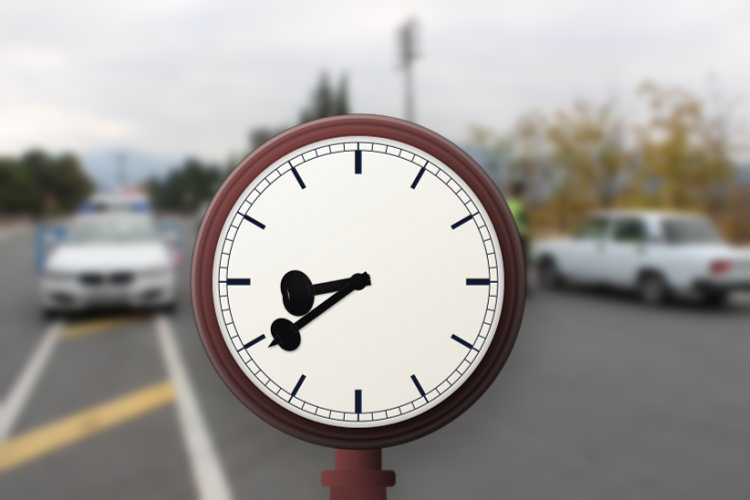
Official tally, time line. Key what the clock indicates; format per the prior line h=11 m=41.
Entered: h=8 m=39
